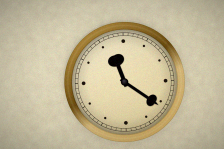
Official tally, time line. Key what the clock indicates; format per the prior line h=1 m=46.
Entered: h=11 m=21
